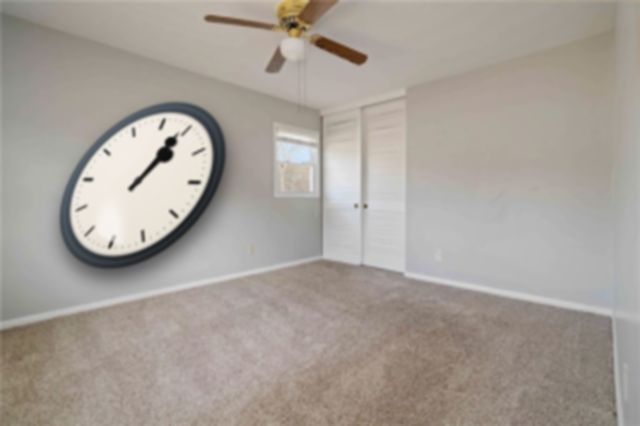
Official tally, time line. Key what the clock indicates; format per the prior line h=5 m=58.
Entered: h=1 m=4
